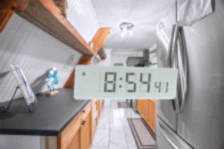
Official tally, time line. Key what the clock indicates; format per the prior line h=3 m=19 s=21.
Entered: h=8 m=54 s=41
